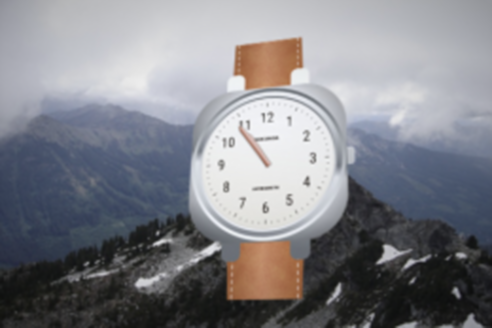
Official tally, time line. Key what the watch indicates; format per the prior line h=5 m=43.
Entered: h=10 m=54
